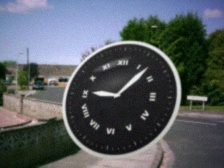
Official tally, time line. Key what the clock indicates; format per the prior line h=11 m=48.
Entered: h=9 m=7
